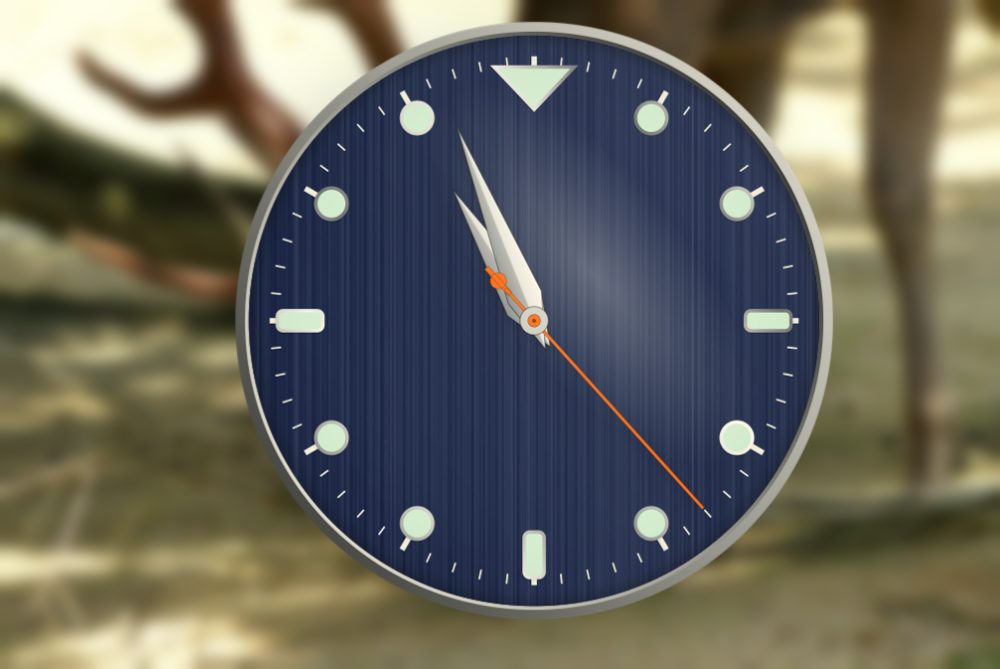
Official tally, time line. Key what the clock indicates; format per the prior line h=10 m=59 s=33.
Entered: h=10 m=56 s=23
